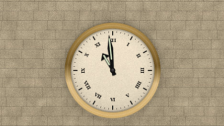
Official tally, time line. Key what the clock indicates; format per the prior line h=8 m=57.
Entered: h=10 m=59
